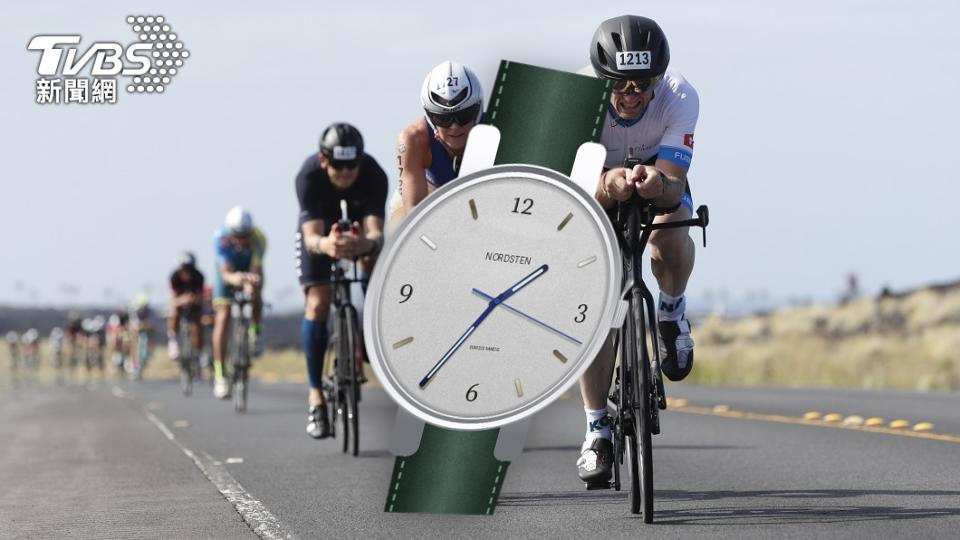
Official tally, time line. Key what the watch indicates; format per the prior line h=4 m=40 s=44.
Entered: h=1 m=35 s=18
